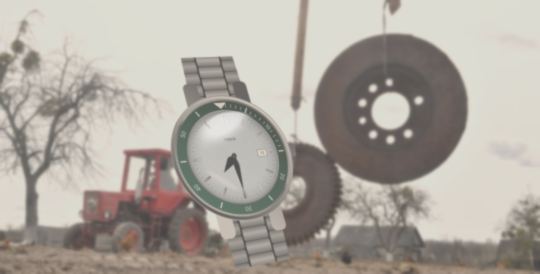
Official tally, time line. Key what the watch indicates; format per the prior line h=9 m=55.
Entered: h=7 m=30
